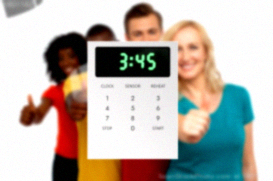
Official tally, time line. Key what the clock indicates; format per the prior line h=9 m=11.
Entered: h=3 m=45
